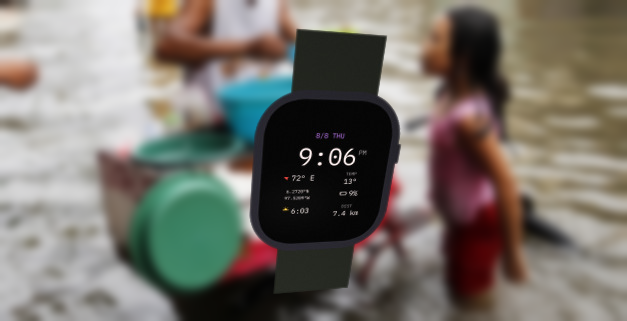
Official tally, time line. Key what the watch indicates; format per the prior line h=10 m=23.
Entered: h=9 m=6
